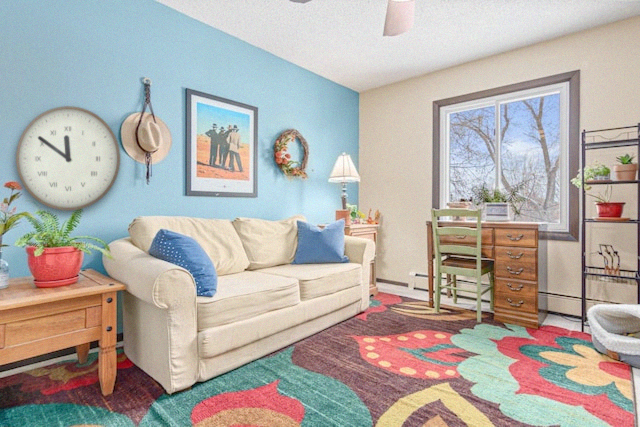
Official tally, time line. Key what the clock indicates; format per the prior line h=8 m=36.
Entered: h=11 m=51
